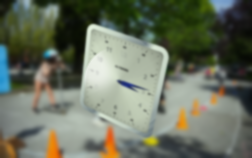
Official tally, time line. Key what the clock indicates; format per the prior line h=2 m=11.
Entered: h=3 m=14
